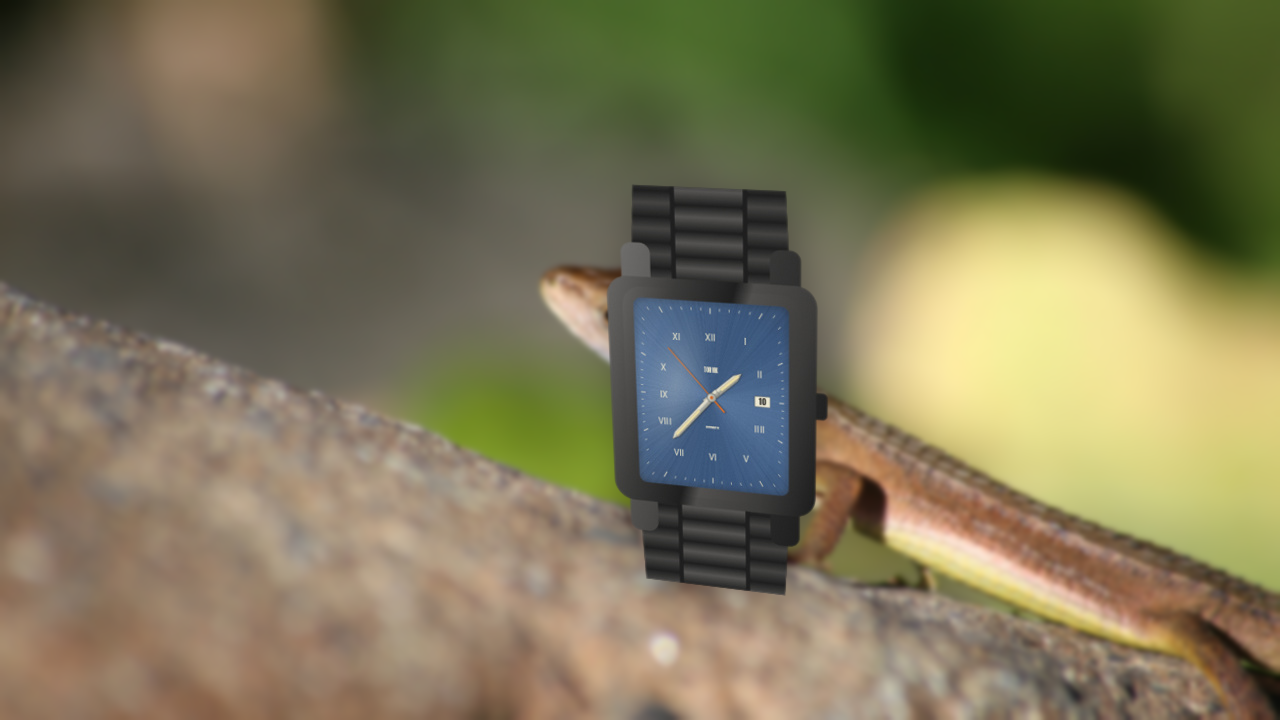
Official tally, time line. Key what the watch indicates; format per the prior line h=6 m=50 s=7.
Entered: h=1 m=36 s=53
